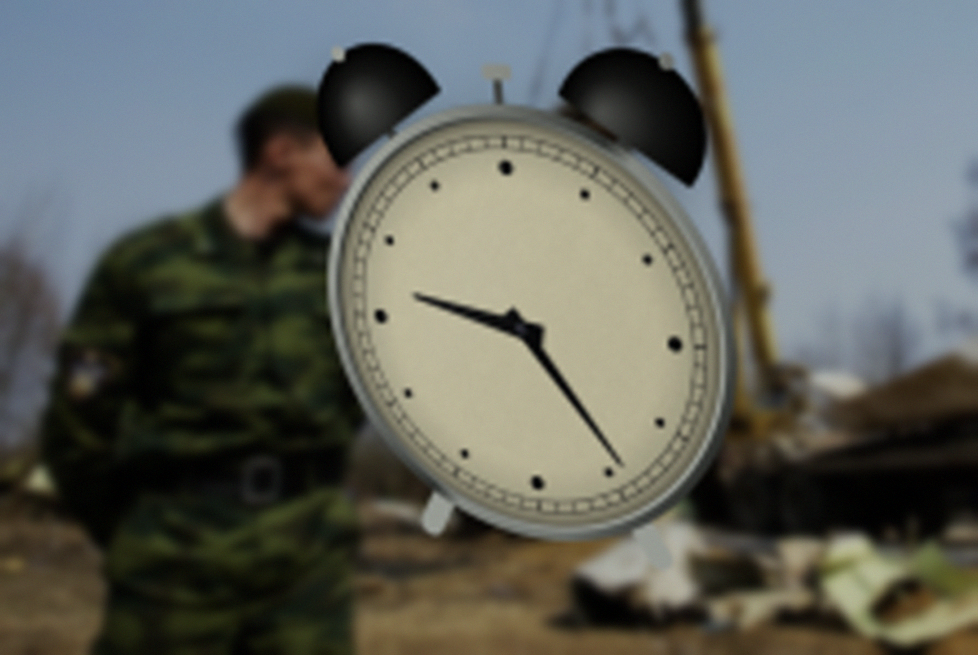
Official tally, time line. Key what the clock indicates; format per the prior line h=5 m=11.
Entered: h=9 m=24
